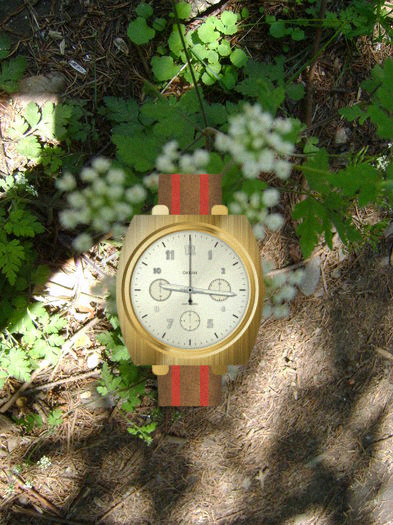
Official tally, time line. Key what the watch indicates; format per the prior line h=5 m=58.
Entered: h=9 m=16
